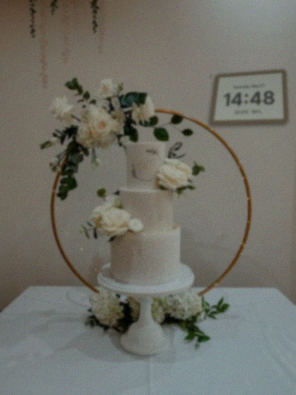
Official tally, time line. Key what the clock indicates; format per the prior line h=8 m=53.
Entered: h=14 m=48
